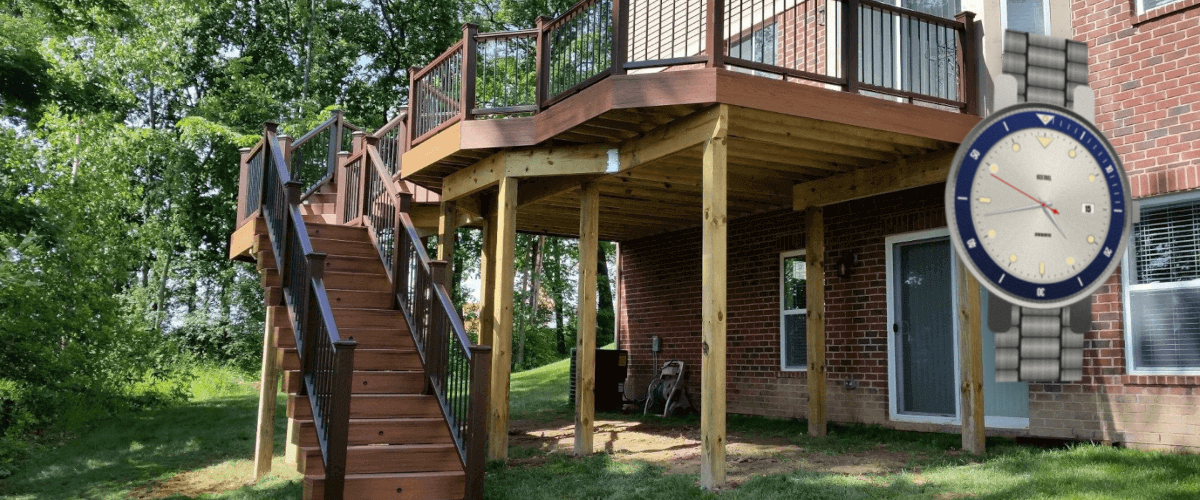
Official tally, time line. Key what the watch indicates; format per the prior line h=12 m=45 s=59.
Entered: h=4 m=42 s=49
